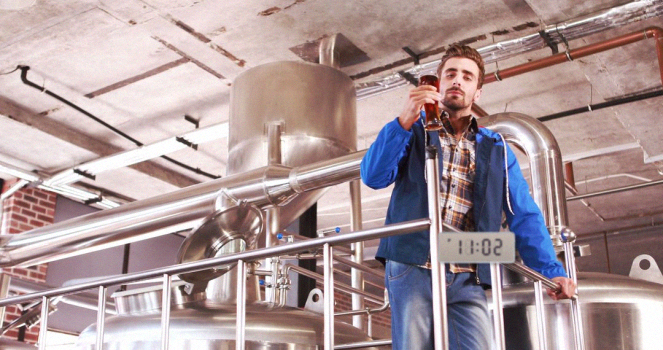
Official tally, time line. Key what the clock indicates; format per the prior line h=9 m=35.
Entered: h=11 m=2
